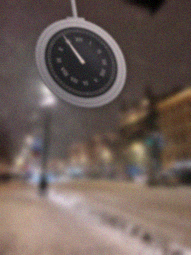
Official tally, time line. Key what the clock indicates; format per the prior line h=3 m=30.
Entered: h=10 m=55
